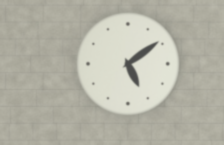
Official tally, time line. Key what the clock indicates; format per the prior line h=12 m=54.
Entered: h=5 m=9
